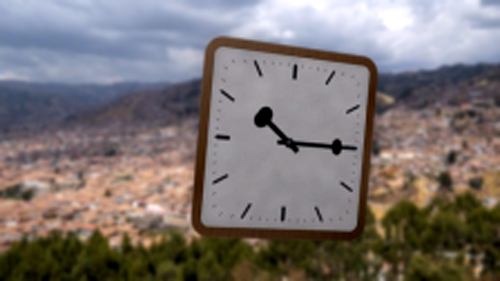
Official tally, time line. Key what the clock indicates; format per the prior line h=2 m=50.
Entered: h=10 m=15
